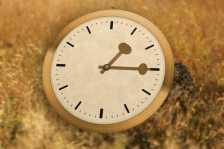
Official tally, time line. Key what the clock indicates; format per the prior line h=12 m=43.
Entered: h=1 m=15
